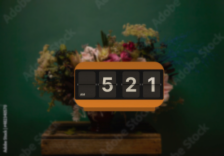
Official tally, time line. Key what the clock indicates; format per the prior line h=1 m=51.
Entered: h=5 m=21
